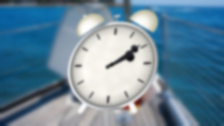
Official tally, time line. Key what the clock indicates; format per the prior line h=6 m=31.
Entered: h=2 m=9
